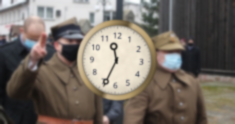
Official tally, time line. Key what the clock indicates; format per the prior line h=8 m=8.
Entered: h=11 m=34
